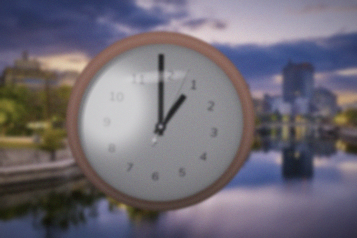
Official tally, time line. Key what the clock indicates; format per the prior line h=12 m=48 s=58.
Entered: h=12 m=59 s=3
